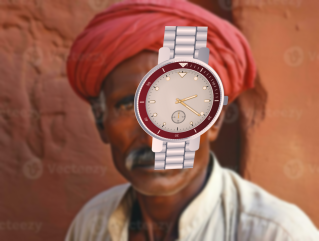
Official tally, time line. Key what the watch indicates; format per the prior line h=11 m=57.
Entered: h=2 m=21
